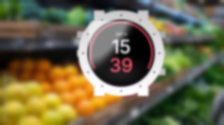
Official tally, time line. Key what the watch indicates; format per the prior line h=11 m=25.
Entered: h=15 m=39
